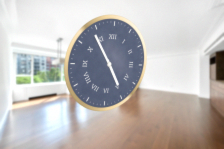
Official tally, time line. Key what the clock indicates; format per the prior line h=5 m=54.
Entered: h=4 m=54
